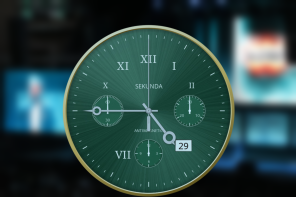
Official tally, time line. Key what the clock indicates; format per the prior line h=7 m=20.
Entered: h=4 m=45
